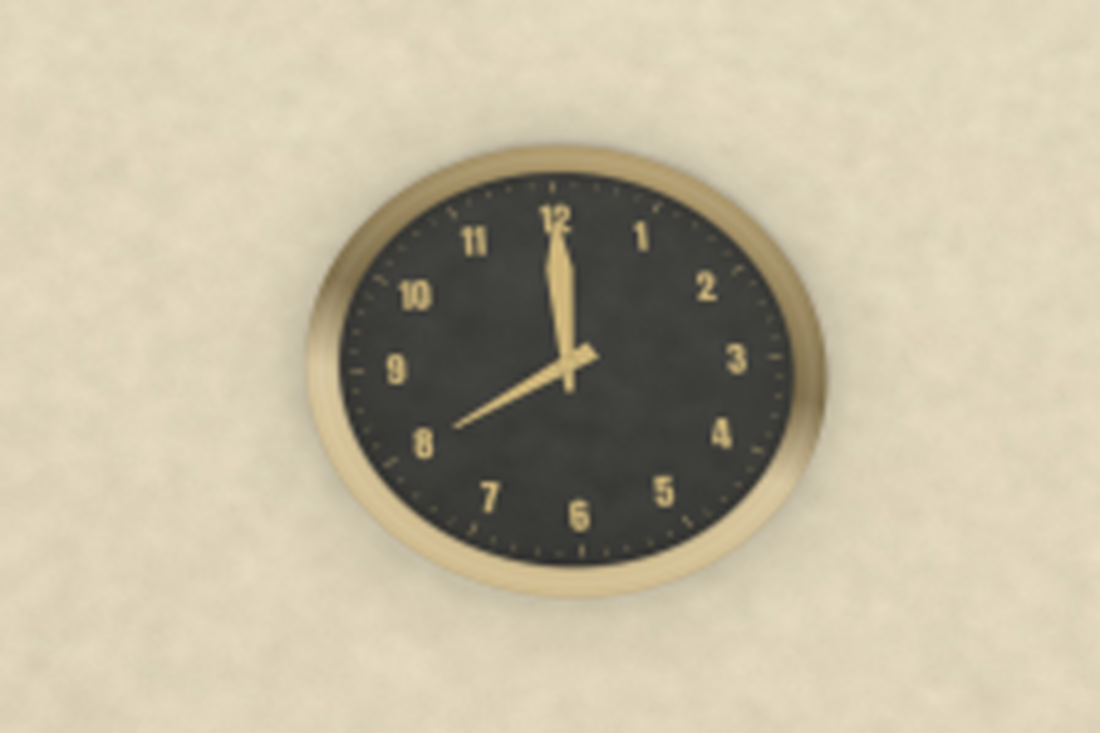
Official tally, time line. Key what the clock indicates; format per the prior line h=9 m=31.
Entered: h=8 m=0
